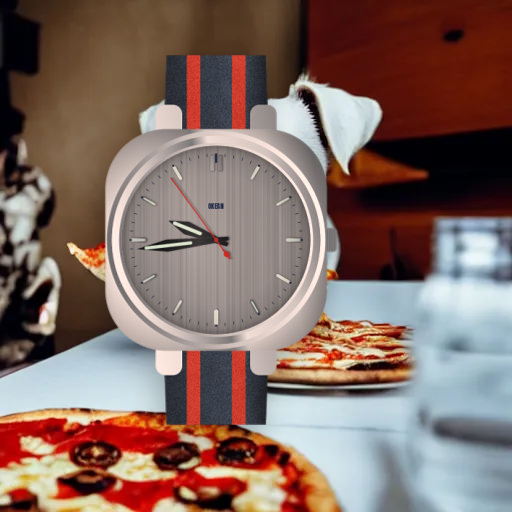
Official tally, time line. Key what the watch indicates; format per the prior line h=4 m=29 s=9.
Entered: h=9 m=43 s=54
